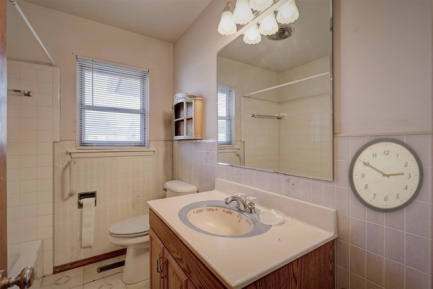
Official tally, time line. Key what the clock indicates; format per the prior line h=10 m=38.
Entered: h=2 m=50
